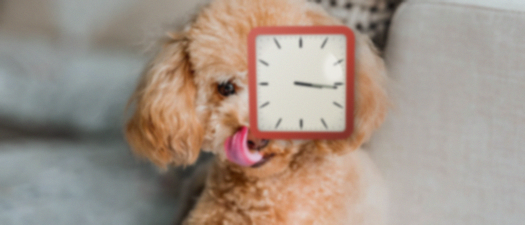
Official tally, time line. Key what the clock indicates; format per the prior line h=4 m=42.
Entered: h=3 m=16
